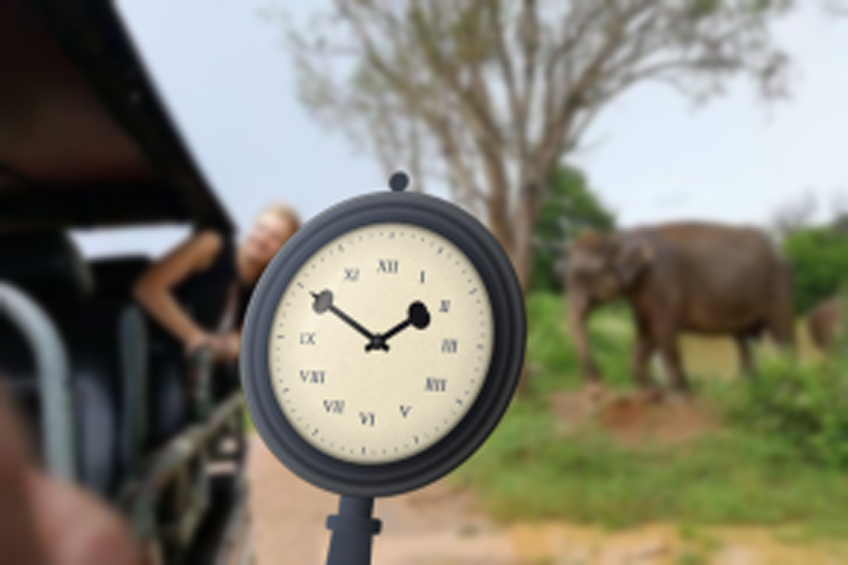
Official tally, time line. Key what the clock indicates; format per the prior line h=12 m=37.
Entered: h=1 m=50
